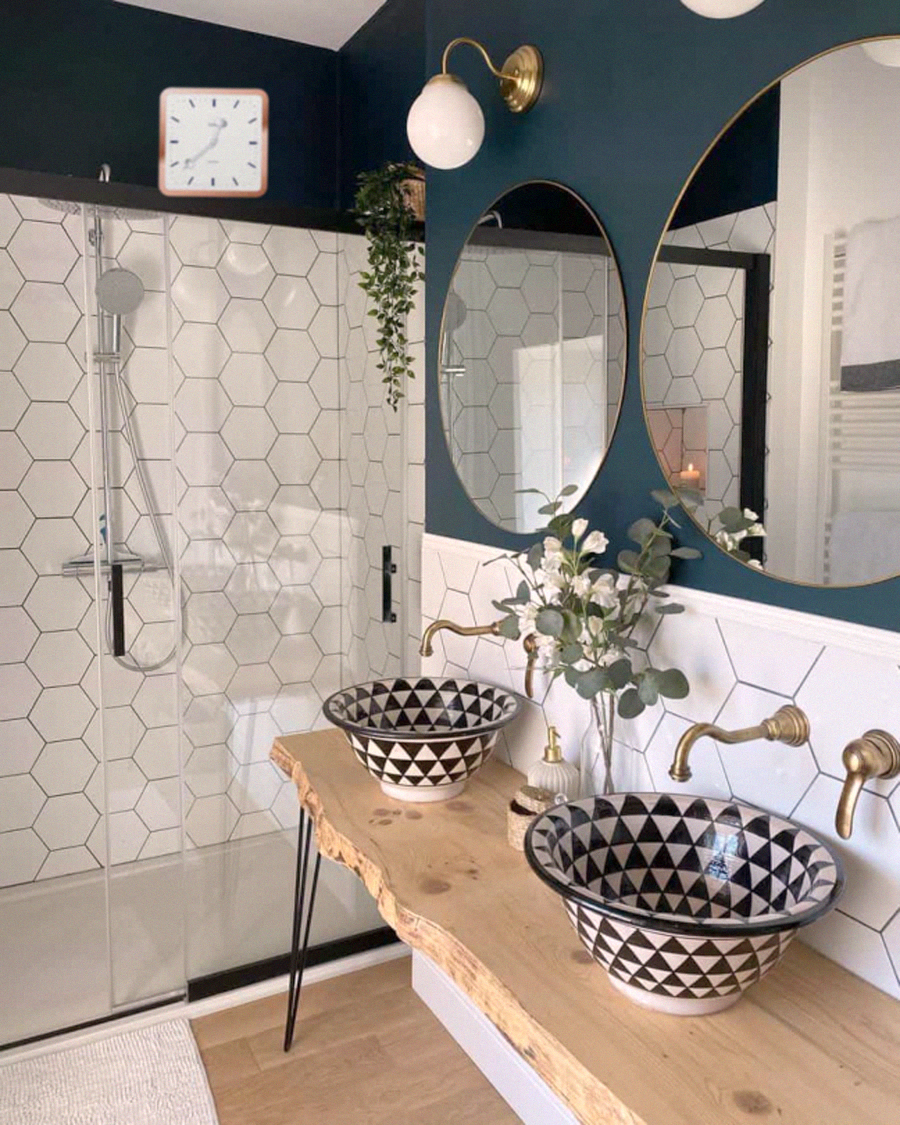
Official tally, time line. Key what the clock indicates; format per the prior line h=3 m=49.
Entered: h=12 m=38
